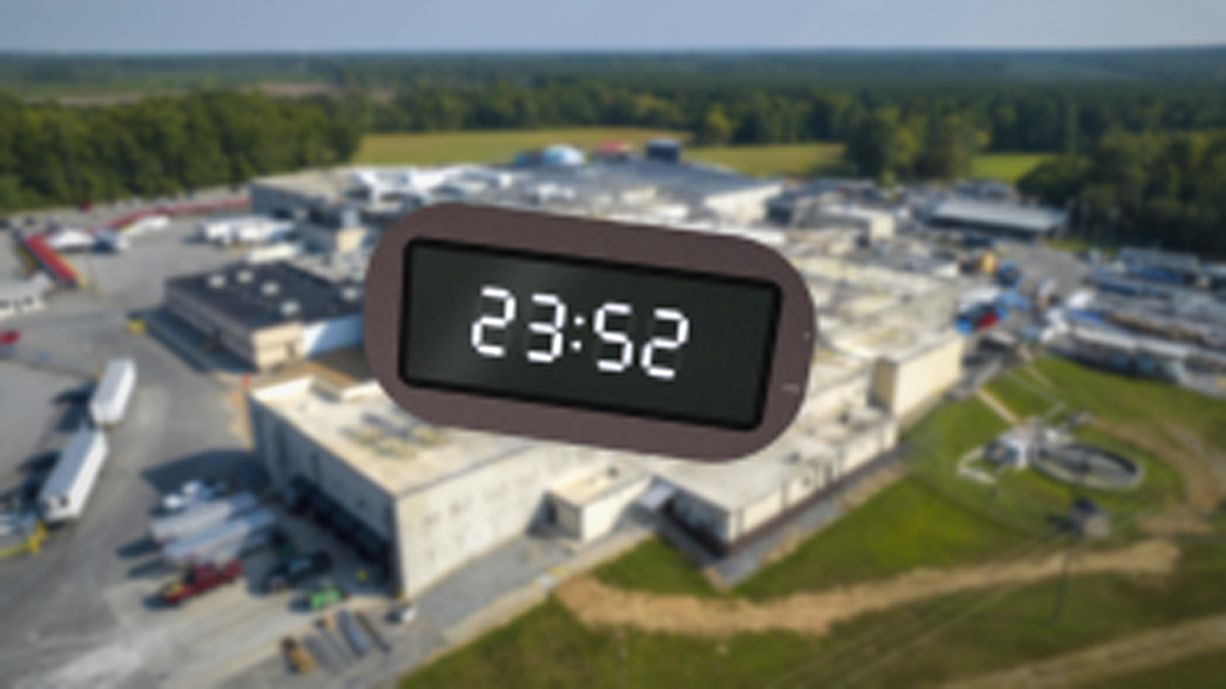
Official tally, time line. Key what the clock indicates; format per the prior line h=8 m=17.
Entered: h=23 m=52
